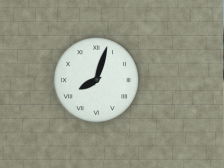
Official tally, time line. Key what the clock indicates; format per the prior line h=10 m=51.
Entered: h=8 m=3
